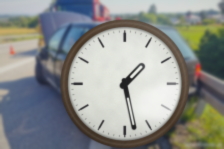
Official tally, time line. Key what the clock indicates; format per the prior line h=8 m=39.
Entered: h=1 m=28
